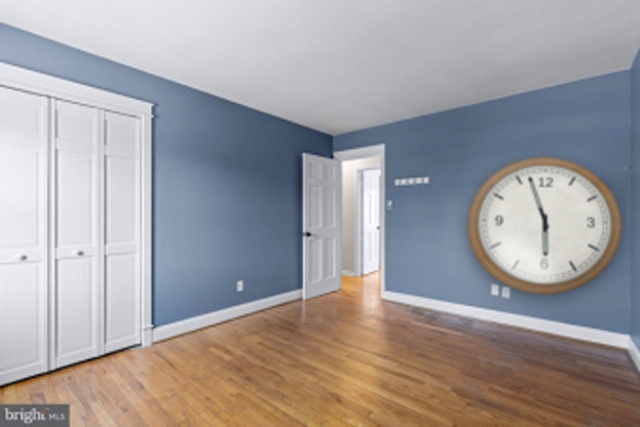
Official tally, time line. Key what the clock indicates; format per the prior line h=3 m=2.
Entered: h=5 m=57
